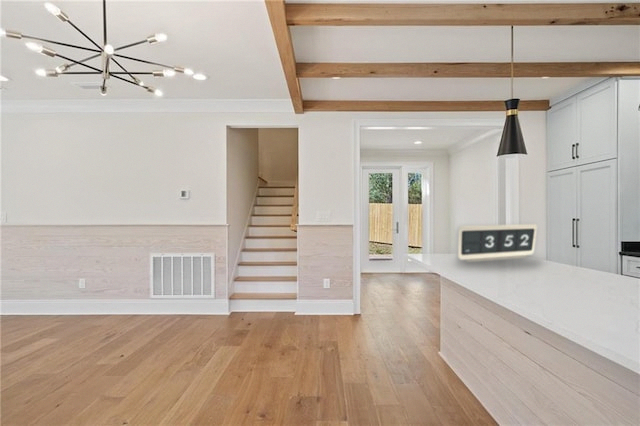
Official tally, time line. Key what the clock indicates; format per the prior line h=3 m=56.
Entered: h=3 m=52
